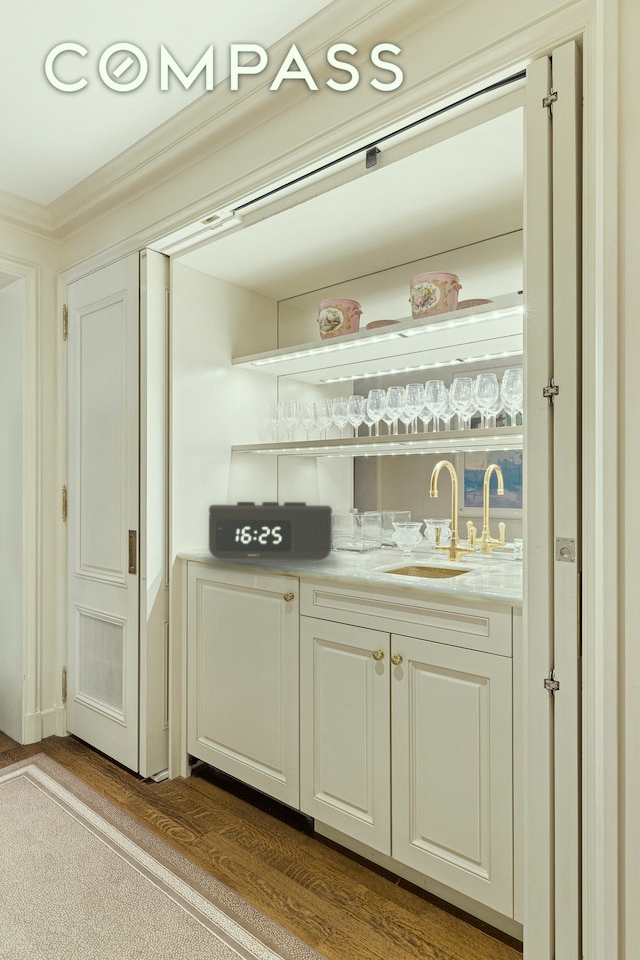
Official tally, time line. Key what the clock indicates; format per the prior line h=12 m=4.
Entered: h=16 m=25
